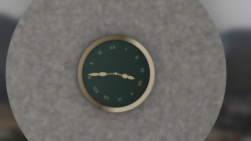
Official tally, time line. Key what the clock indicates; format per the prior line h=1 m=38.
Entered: h=3 m=46
